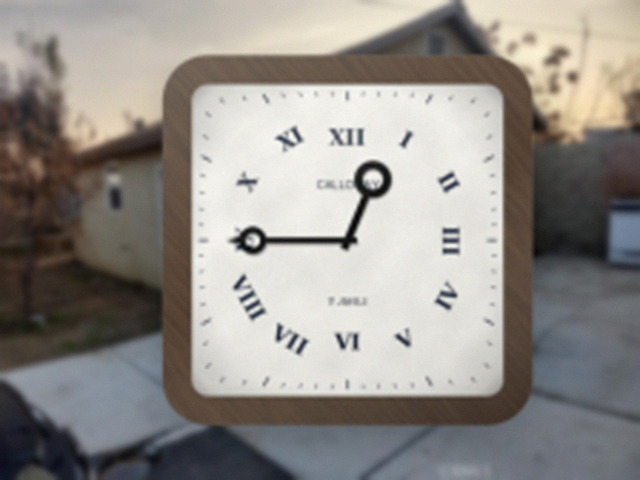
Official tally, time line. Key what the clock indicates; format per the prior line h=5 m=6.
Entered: h=12 m=45
